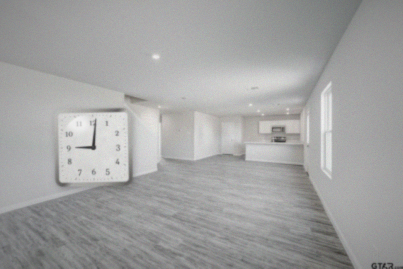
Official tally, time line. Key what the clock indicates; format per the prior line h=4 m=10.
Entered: h=9 m=1
